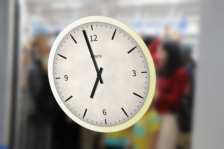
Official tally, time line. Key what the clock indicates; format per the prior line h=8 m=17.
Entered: h=6 m=58
